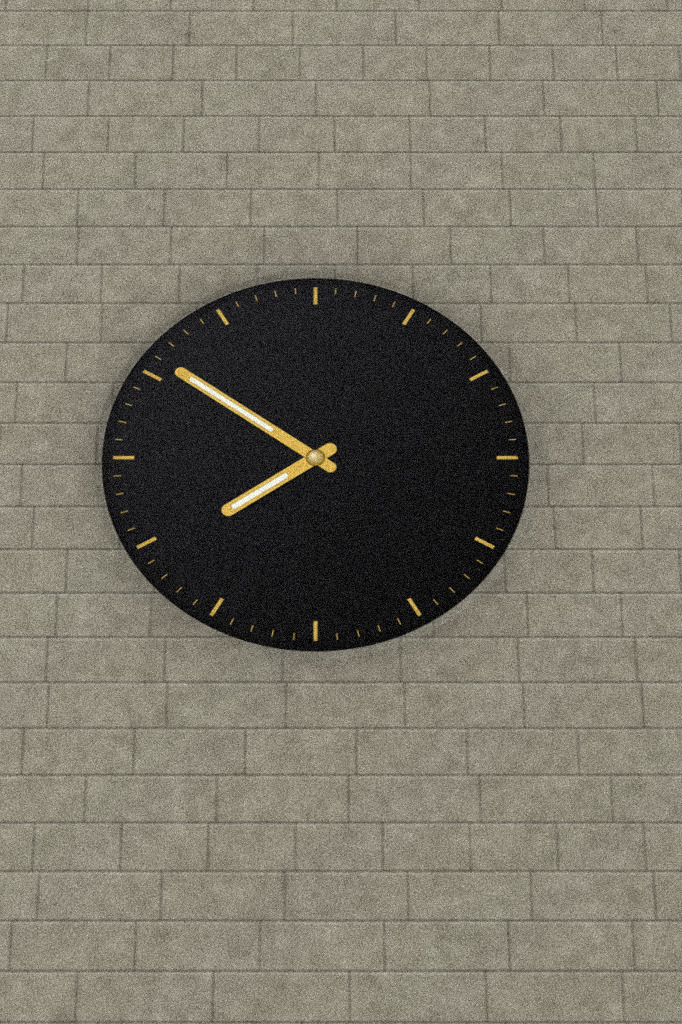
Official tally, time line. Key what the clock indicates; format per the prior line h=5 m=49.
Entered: h=7 m=51
